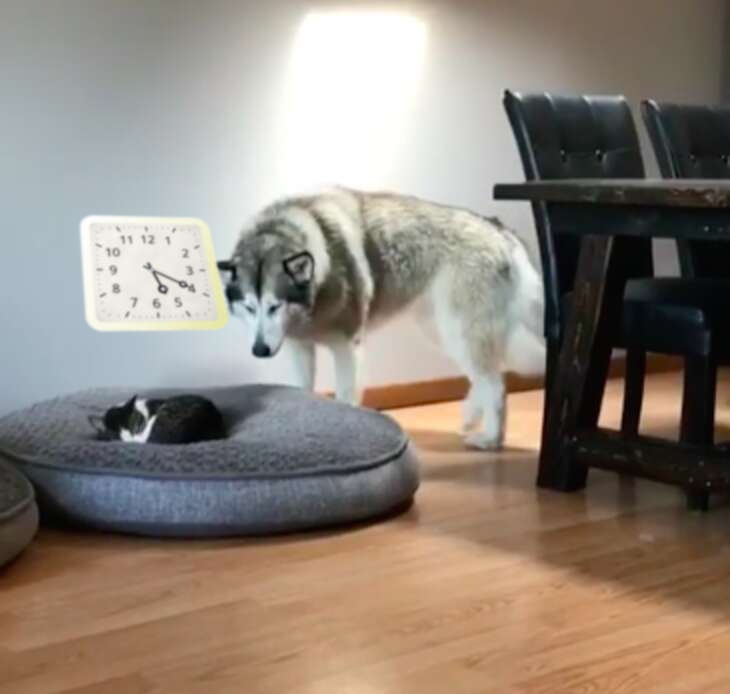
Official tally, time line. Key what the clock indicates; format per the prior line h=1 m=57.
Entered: h=5 m=20
